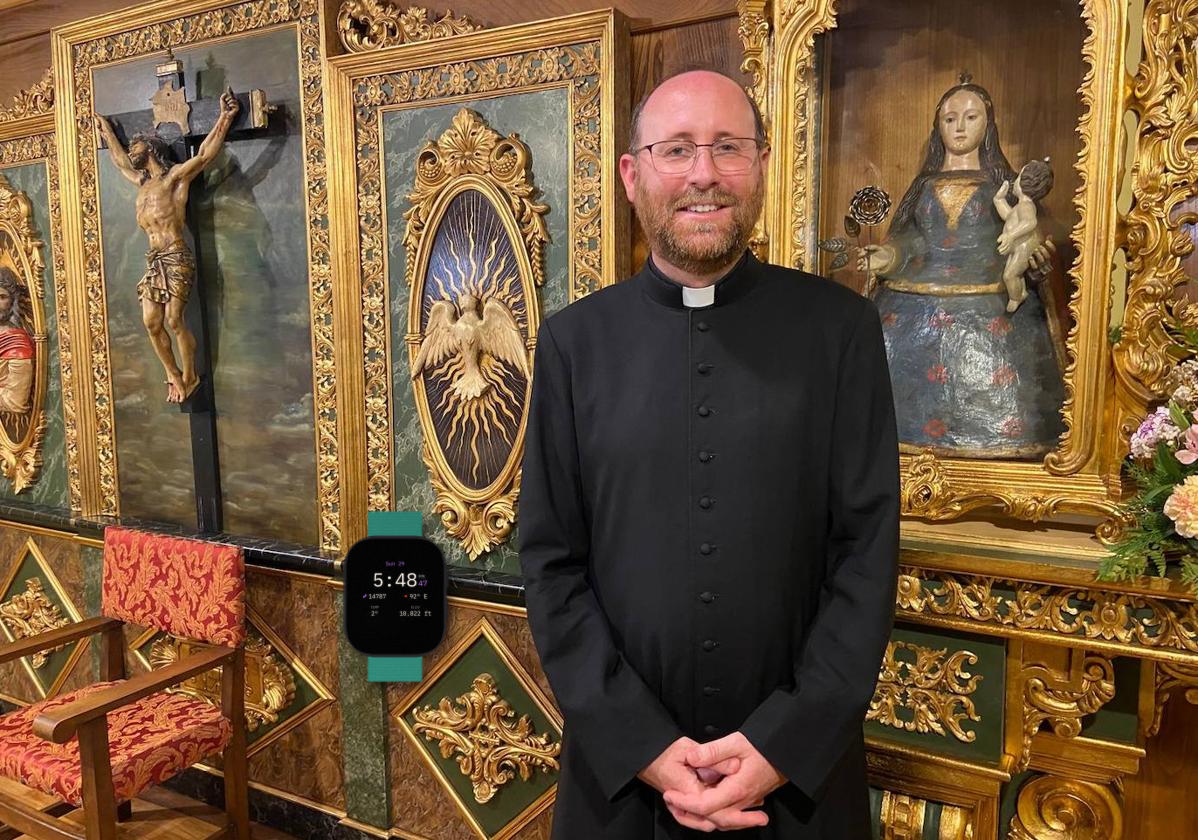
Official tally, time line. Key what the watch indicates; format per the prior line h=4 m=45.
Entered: h=5 m=48
